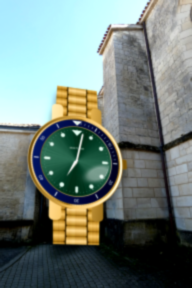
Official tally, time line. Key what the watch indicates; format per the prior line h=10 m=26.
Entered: h=7 m=2
